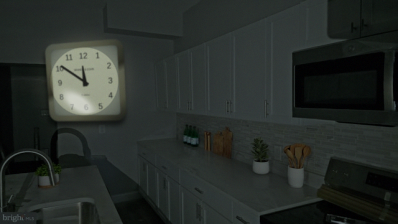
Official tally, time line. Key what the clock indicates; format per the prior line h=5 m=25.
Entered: h=11 m=51
